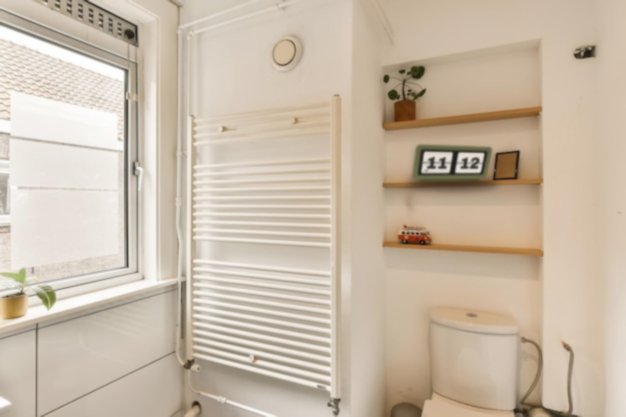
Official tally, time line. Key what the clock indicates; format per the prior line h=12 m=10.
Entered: h=11 m=12
